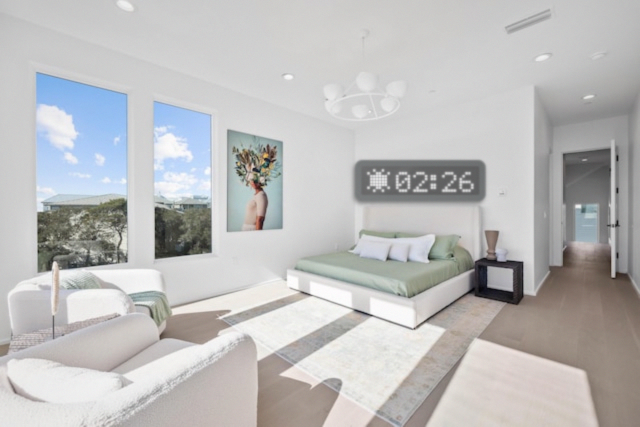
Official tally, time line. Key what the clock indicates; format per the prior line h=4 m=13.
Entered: h=2 m=26
